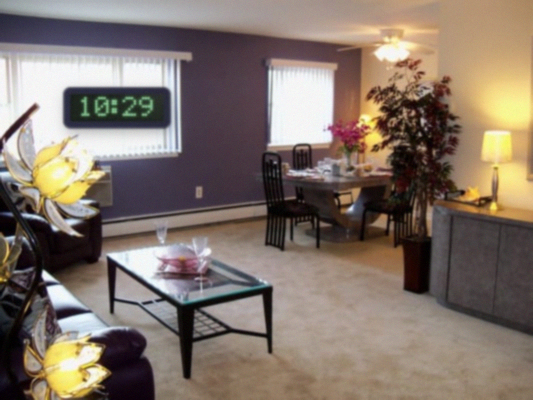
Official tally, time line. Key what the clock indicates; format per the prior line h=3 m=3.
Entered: h=10 m=29
